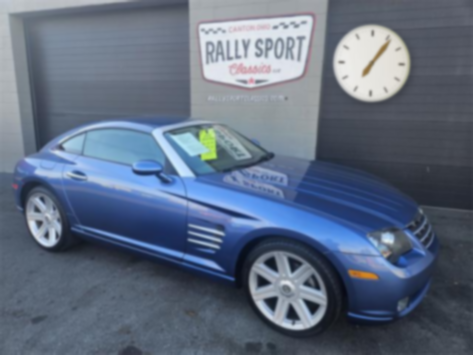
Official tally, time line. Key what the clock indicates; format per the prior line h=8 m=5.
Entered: h=7 m=6
